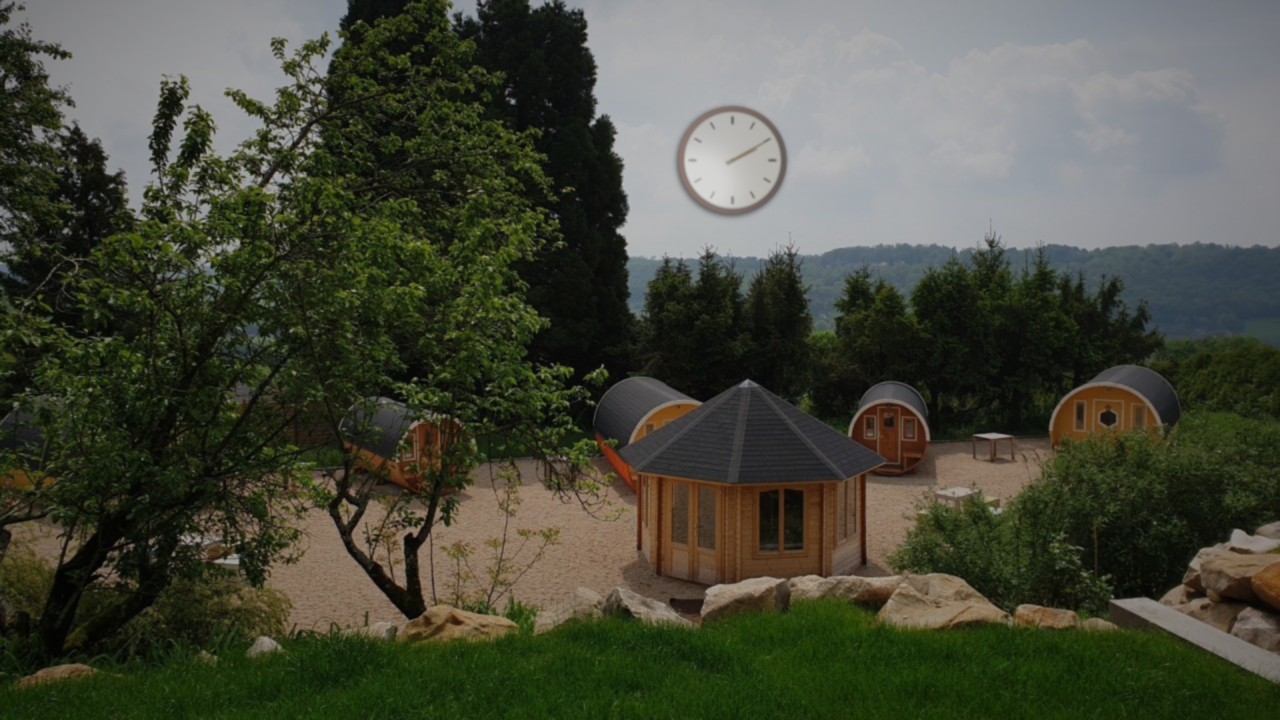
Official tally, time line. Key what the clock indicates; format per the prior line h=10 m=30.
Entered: h=2 m=10
